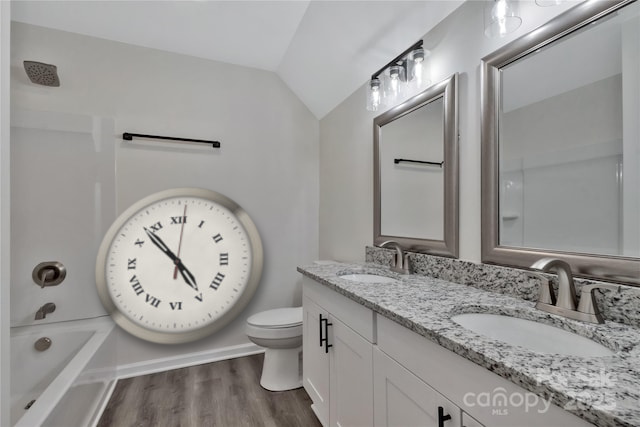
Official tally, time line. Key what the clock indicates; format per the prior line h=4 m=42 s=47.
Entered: h=4 m=53 s=1
